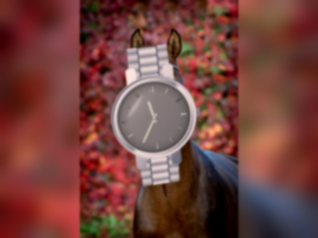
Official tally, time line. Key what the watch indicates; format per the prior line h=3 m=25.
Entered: h=11 m=35
